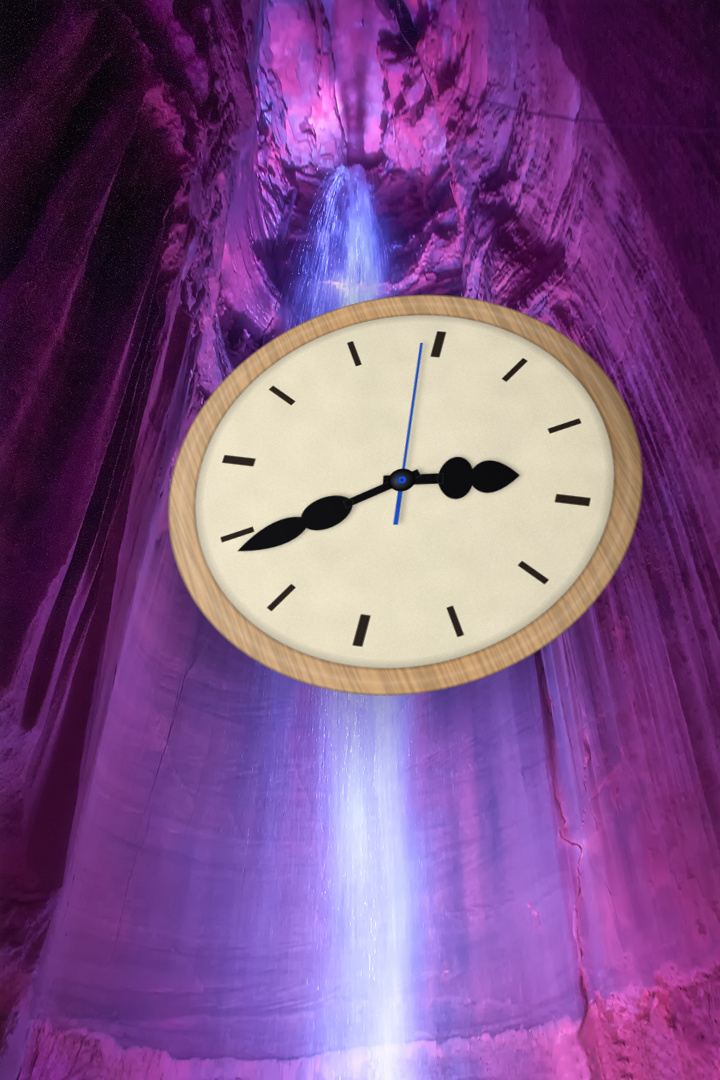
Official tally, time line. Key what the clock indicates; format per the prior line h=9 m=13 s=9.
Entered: h=2 m=38 s=59
